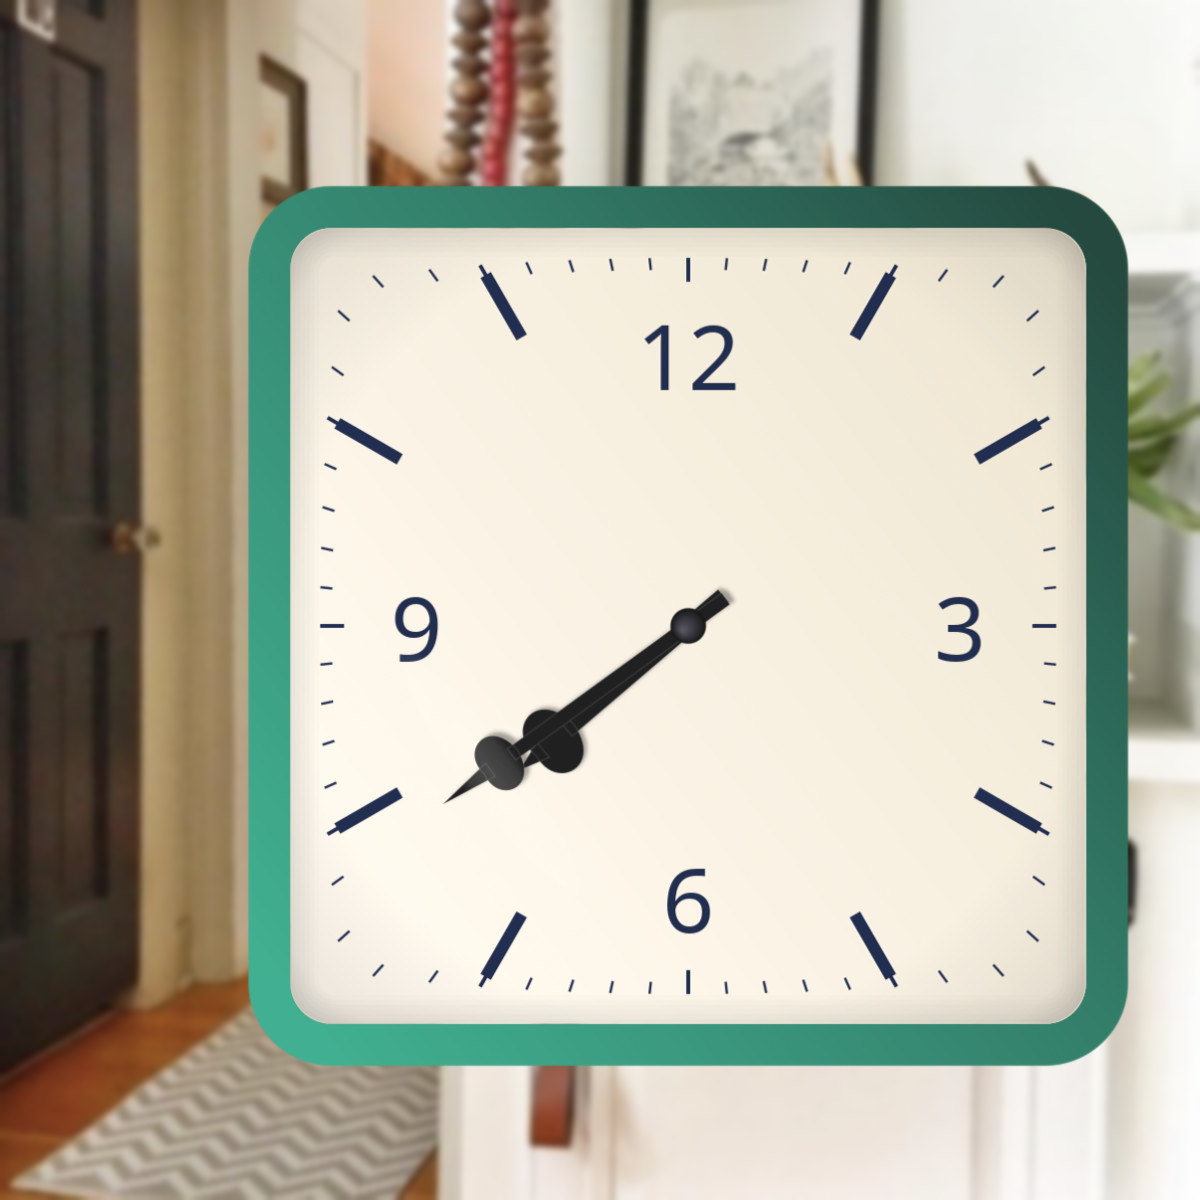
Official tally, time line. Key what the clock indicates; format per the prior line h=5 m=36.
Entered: h=7 m=39
